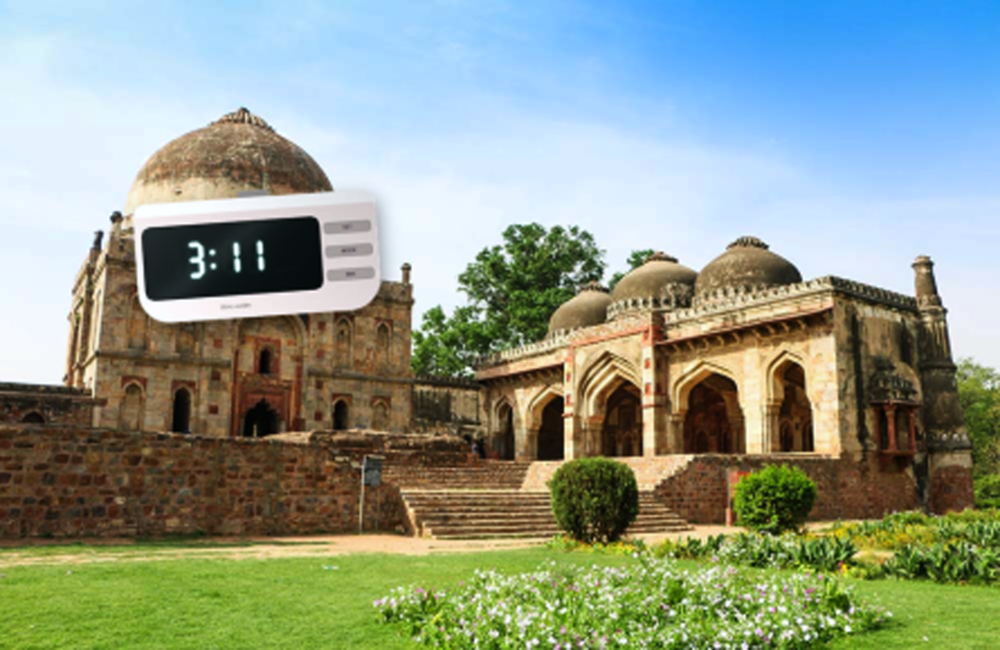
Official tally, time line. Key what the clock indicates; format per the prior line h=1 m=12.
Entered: h=3 m=11
